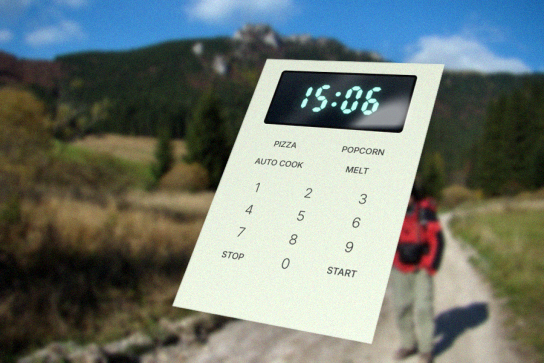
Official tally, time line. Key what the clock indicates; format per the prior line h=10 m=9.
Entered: h=15 m=6
